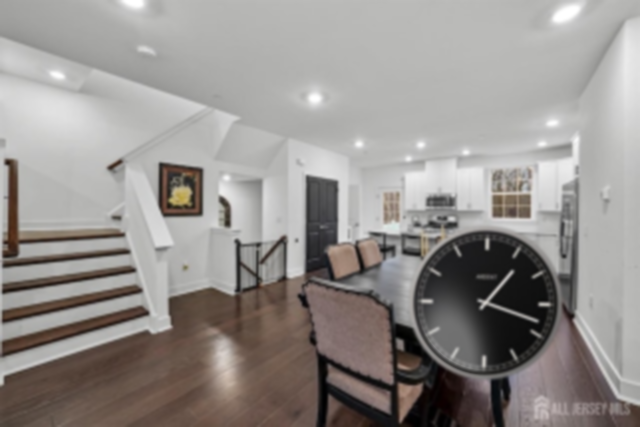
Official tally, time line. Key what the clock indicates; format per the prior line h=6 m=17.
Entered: h=1 m=18
